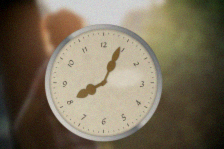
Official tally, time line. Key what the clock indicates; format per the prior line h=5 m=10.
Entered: h=8 m=4
